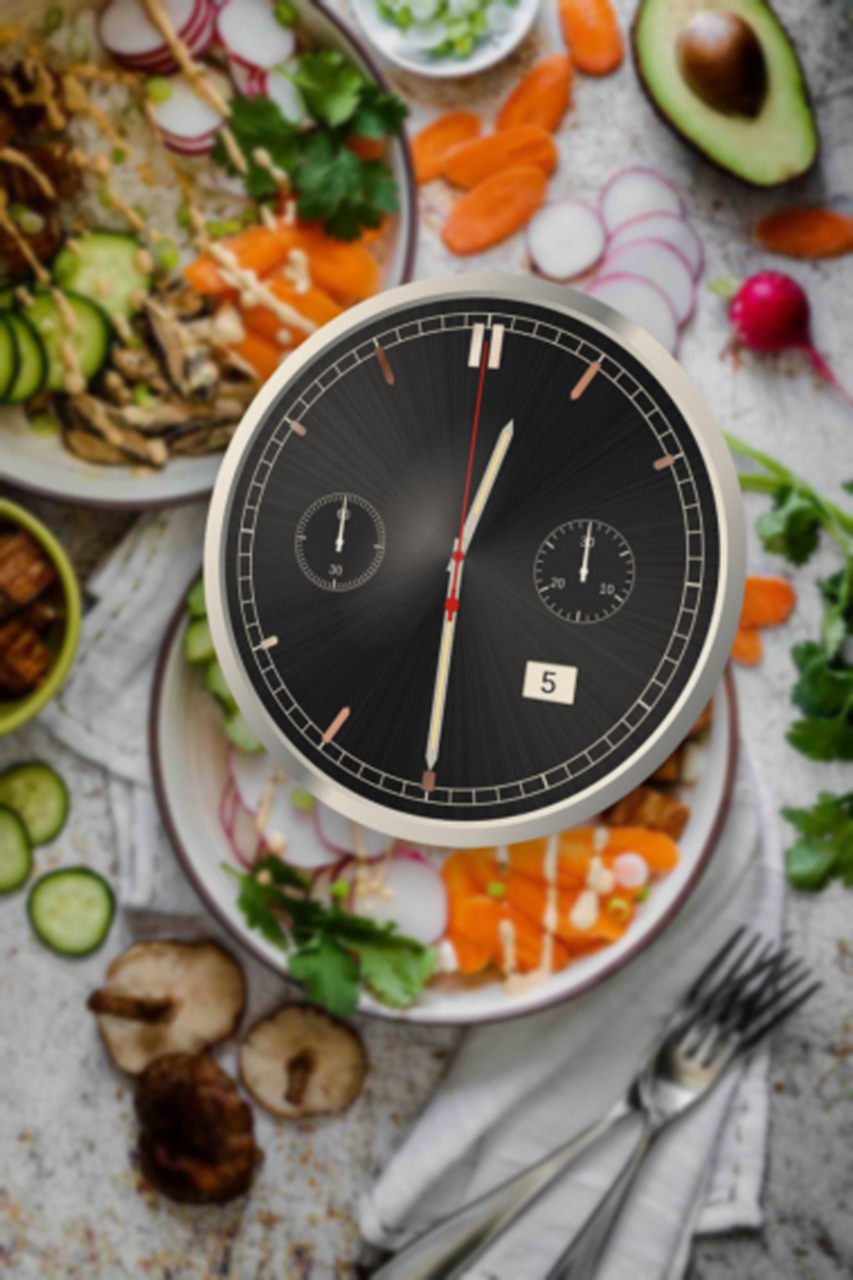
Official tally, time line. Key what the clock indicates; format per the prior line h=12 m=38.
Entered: h=12 m=30
